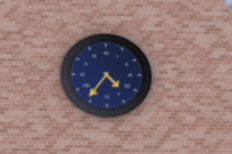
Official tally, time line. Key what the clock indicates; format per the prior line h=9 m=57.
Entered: h=4 m=36
